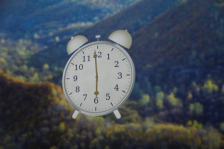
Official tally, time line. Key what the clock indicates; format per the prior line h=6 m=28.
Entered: h=5 m=59
